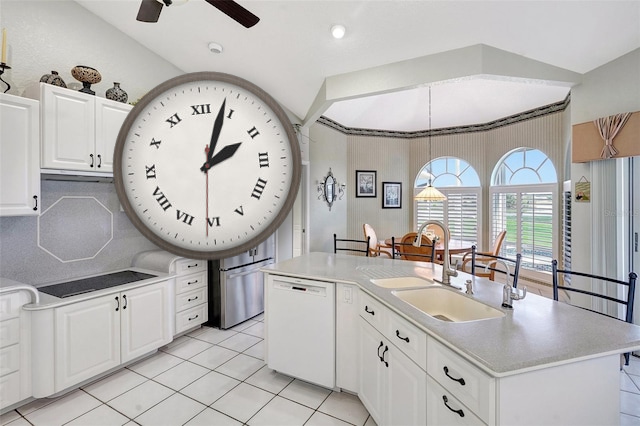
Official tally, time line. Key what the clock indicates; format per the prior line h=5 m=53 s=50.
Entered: h=2 m=3 s=31
